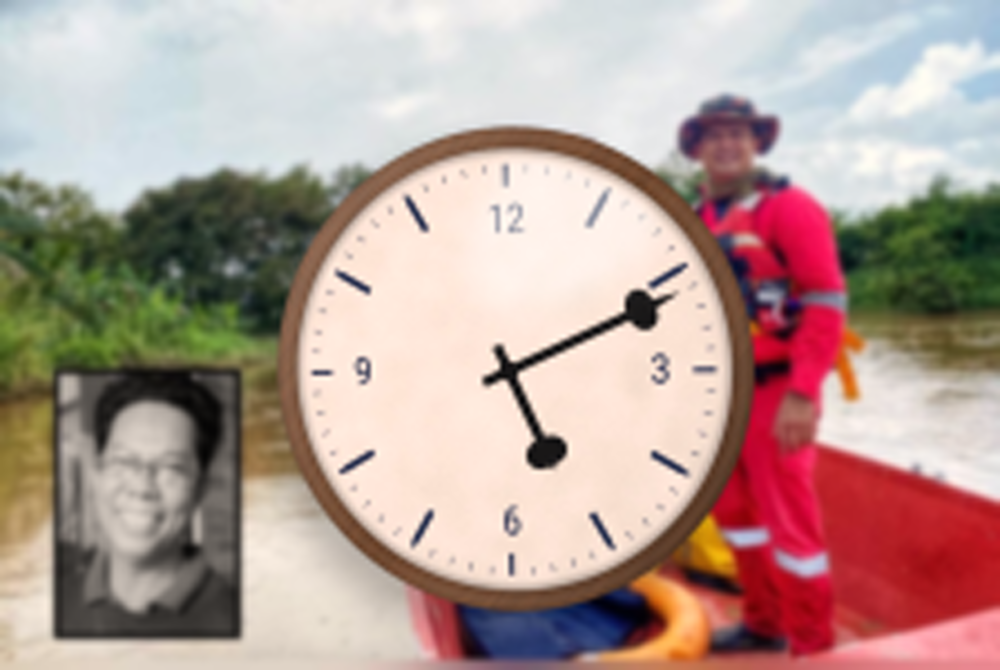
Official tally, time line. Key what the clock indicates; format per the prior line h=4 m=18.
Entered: h=5 m=11
